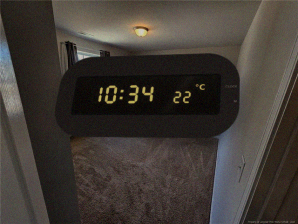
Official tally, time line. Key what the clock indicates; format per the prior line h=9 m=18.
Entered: h=10 m=34
